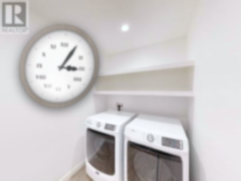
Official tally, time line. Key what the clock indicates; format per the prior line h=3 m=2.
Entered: h=3 m=5
